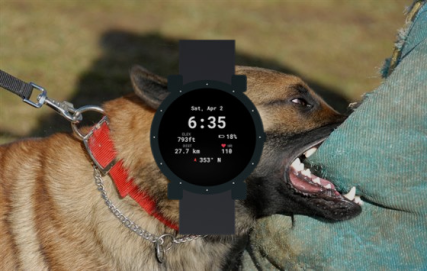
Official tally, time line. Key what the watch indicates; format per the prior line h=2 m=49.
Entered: h=6 m=35
